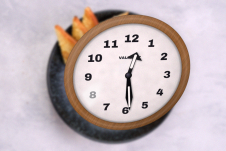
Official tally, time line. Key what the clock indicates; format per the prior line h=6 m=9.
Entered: h=12 m=29
